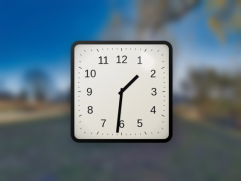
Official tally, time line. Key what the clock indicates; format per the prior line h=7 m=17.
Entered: h=1 m=31
